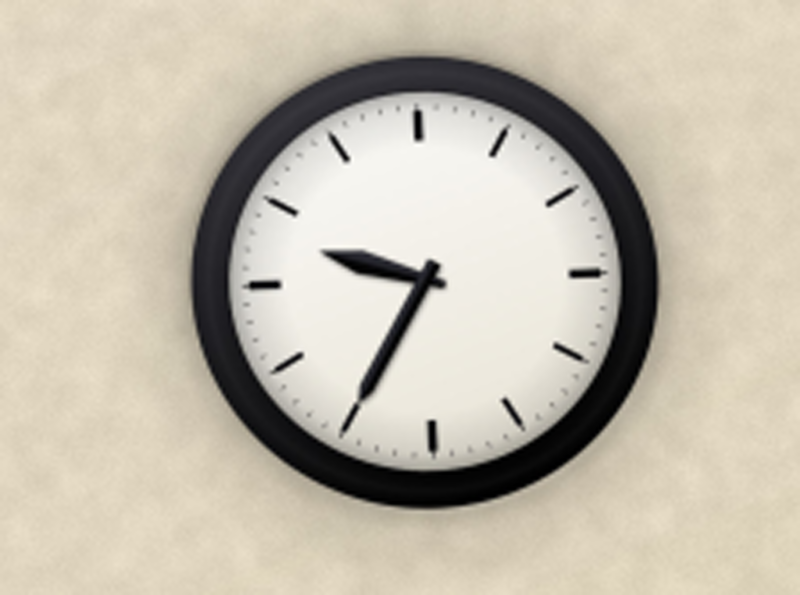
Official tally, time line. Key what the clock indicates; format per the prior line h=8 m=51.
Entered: h=9 m=35
